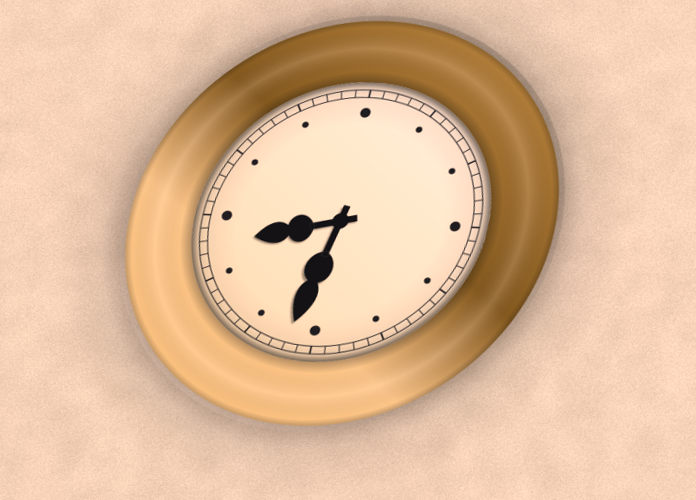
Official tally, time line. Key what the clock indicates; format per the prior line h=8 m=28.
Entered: h=8 m=32
